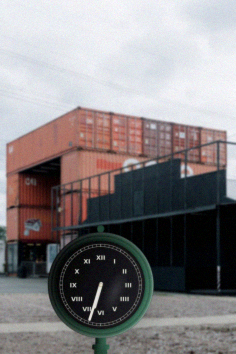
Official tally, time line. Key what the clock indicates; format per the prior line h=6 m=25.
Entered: h=6 m=33
